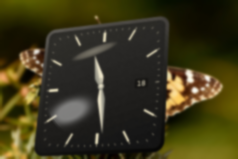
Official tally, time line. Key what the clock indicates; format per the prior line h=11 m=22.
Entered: h=11 m=29
